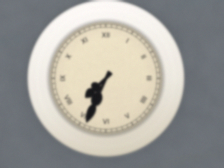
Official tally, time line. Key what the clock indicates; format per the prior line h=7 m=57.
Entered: h=7 m=34
